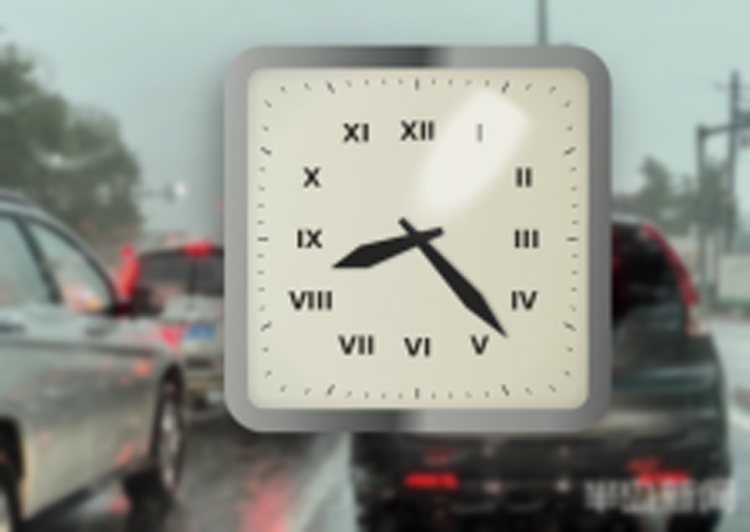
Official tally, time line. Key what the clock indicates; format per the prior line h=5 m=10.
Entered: h=8 m=23
